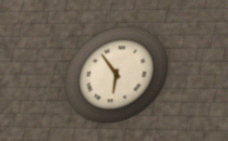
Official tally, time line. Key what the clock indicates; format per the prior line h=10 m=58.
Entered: h=5 m=53
